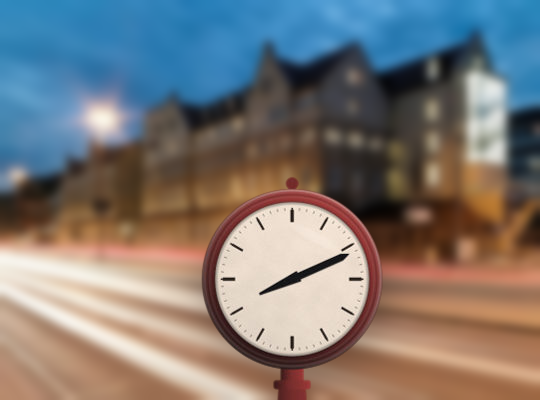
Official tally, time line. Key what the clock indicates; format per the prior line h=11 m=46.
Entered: h=8 m=11
